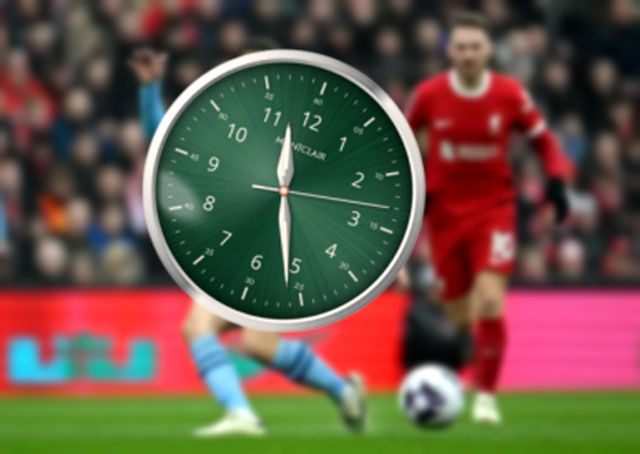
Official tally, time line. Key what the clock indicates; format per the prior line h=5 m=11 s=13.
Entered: h=11 m=26 s=13
